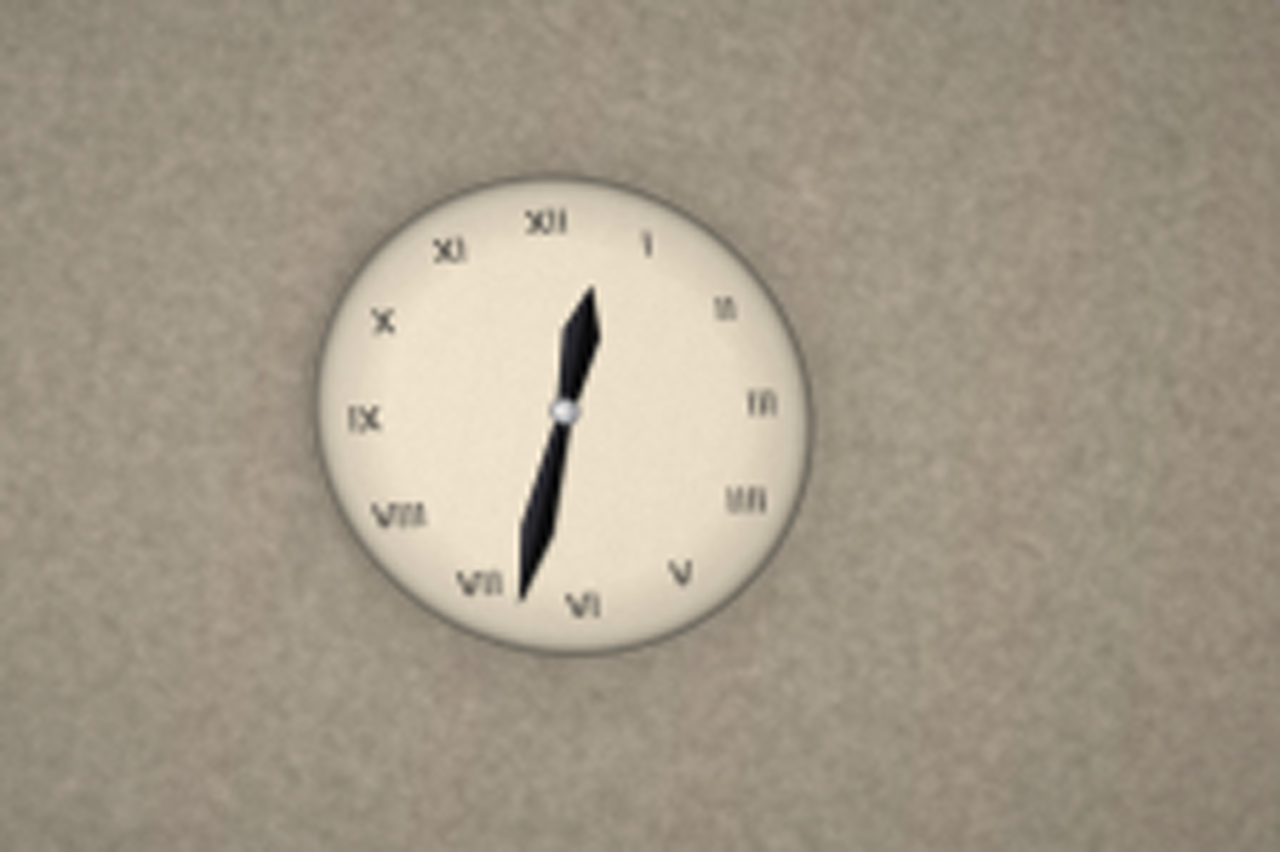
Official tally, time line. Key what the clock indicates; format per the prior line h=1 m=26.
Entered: h=12 m=33
